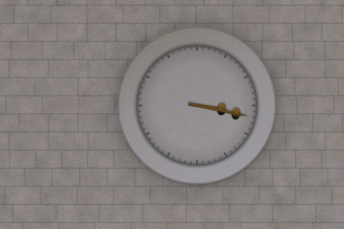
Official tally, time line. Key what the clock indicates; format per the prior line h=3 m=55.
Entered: h=3 m=17
